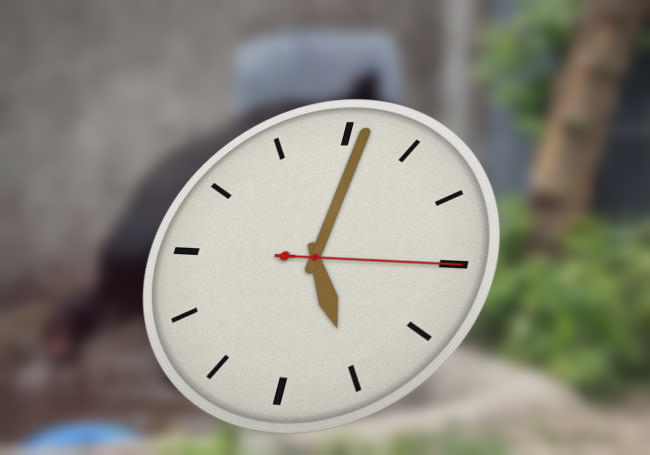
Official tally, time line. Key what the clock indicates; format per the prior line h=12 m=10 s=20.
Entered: h=5 m=1 s=15
